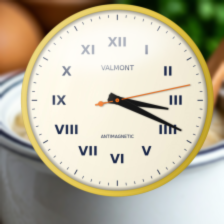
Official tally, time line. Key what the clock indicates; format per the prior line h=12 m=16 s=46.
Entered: h=3 m=19 s=13
